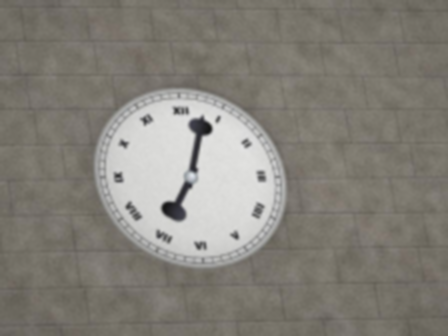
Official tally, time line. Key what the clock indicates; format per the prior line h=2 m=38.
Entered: h=7 m=3
